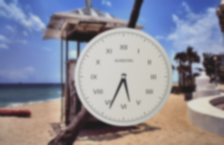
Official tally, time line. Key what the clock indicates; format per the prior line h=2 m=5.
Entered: h=5 m=34
